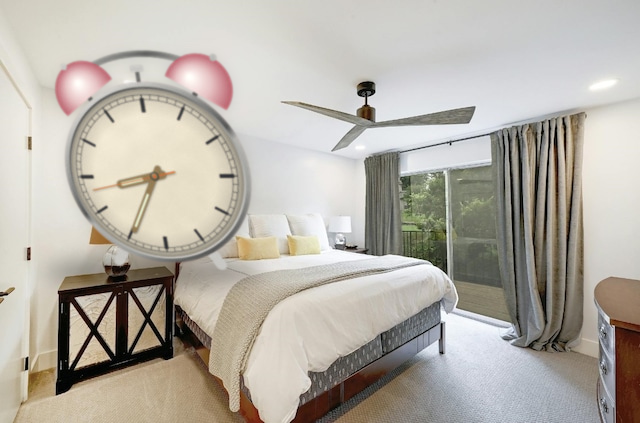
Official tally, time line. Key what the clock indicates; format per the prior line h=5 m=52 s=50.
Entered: h=8 m=34 s=43
